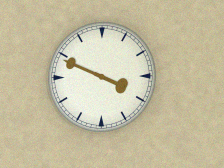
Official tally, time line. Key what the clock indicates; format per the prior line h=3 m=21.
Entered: h=3 m=49
